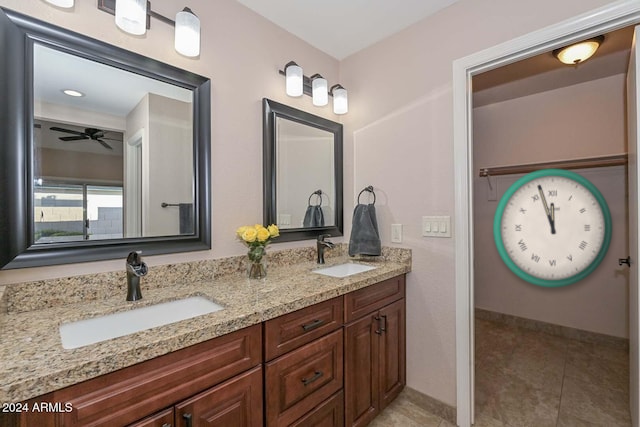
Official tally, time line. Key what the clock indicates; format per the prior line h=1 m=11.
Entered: h=11 m=57
